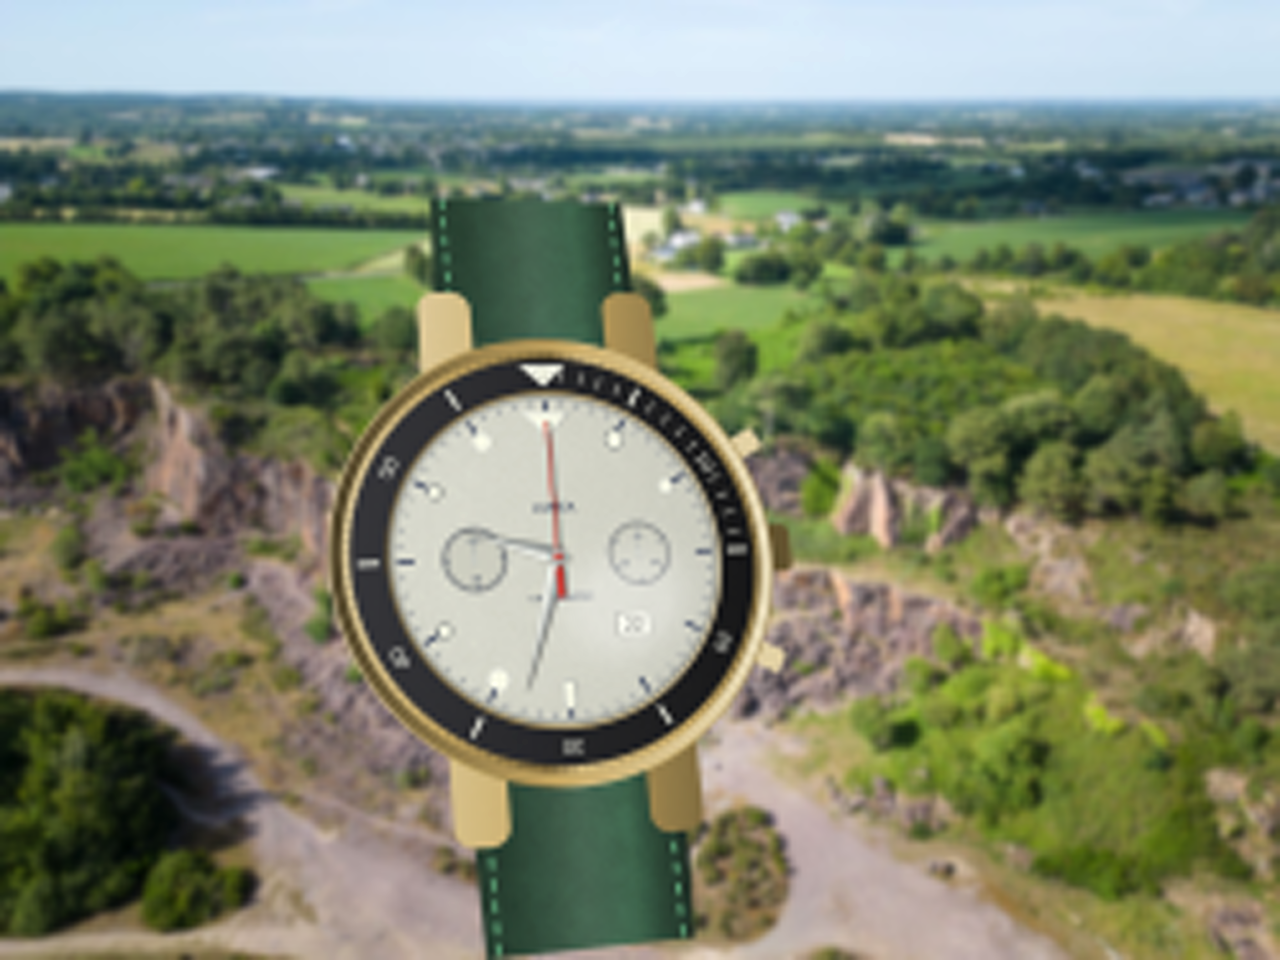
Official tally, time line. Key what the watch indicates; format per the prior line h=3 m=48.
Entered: h=9 m=33
